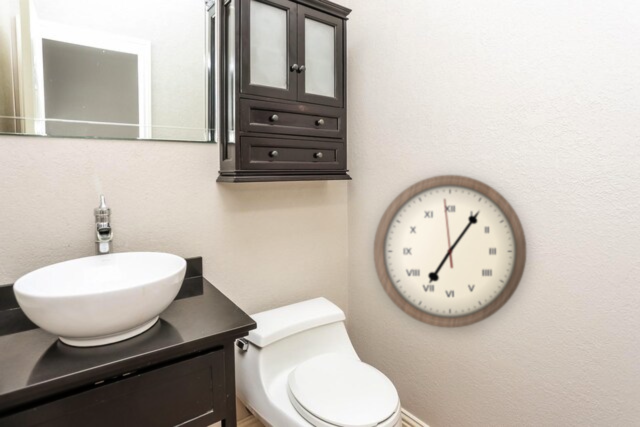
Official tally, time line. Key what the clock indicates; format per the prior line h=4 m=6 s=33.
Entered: h=7 m=5 s=59
